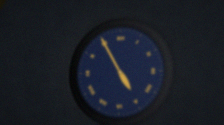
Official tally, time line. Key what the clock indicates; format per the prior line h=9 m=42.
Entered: h=4 m=55
